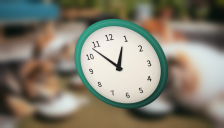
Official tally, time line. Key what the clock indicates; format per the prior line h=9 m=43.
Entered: h=12 m=53
